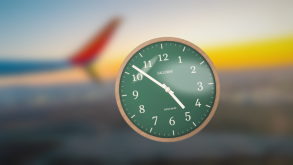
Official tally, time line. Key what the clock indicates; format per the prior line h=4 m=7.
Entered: h=4 m=52
